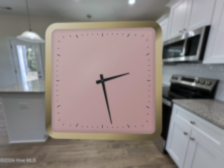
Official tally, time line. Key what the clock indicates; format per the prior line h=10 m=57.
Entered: h=2 m=28
